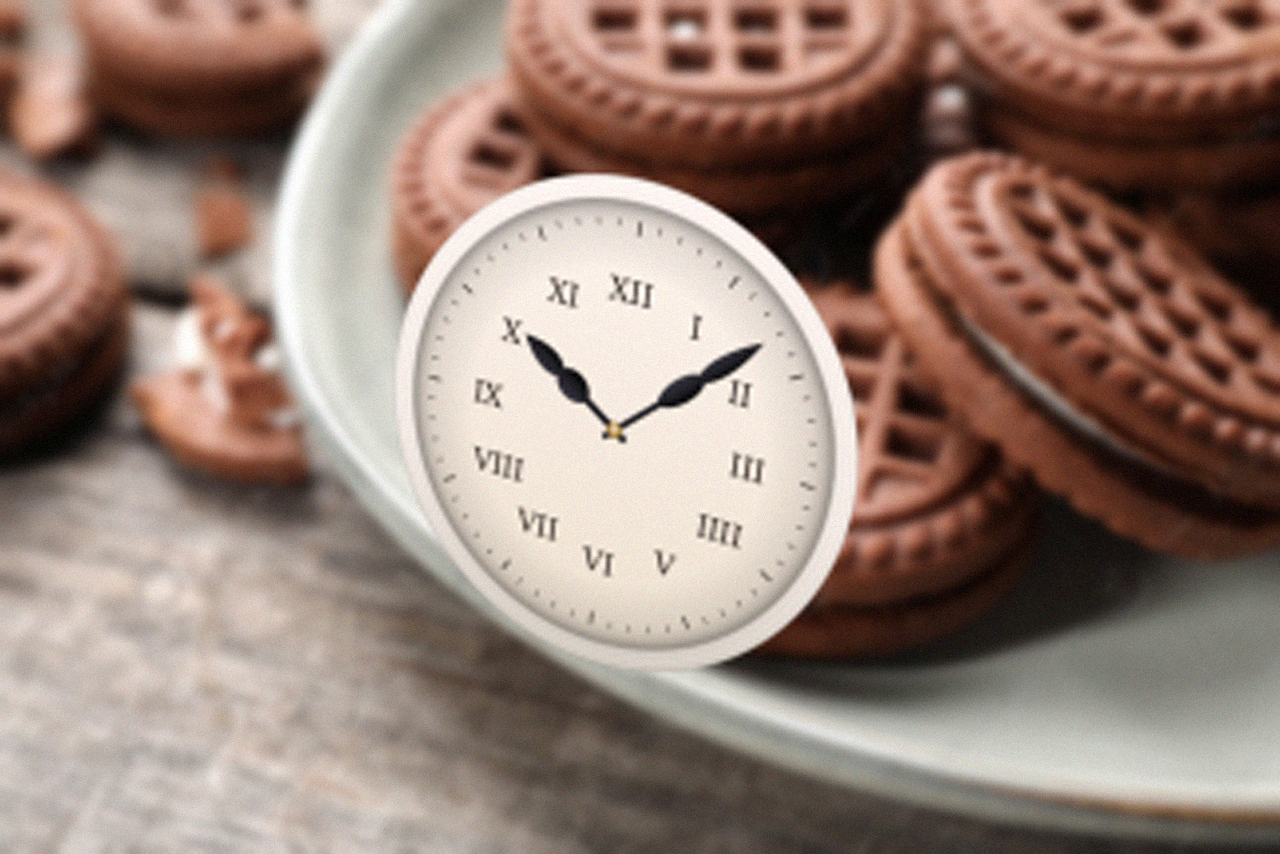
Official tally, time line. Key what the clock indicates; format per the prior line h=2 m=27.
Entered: h=10 m=8
